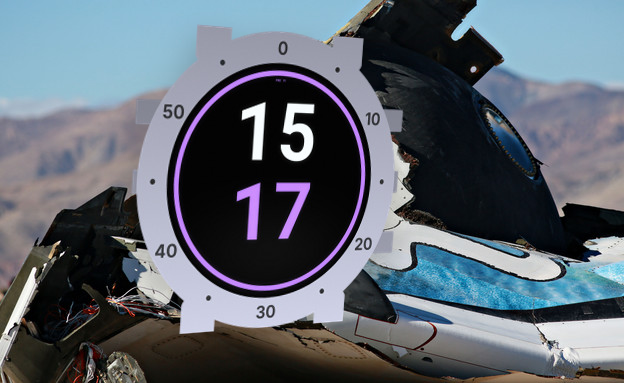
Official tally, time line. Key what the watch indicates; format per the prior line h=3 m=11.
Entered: h=15 m=17
